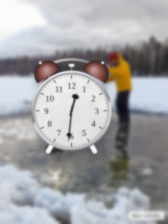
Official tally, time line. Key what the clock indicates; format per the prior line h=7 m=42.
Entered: h=12 m=31
